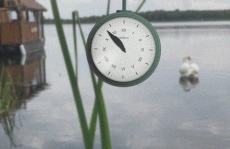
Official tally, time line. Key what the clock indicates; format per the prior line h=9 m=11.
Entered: h=10 m=53
